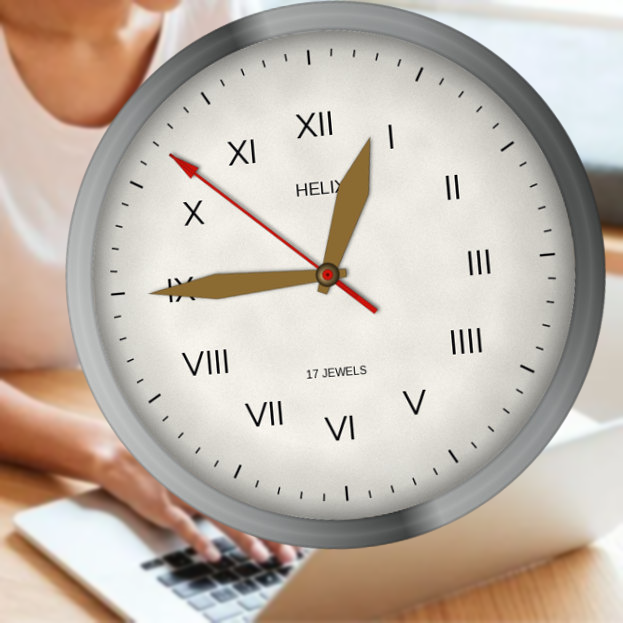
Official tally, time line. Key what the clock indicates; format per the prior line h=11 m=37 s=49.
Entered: h=12 m=44 s=52
